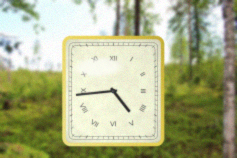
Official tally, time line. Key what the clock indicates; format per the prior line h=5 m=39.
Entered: h=4 m=44
